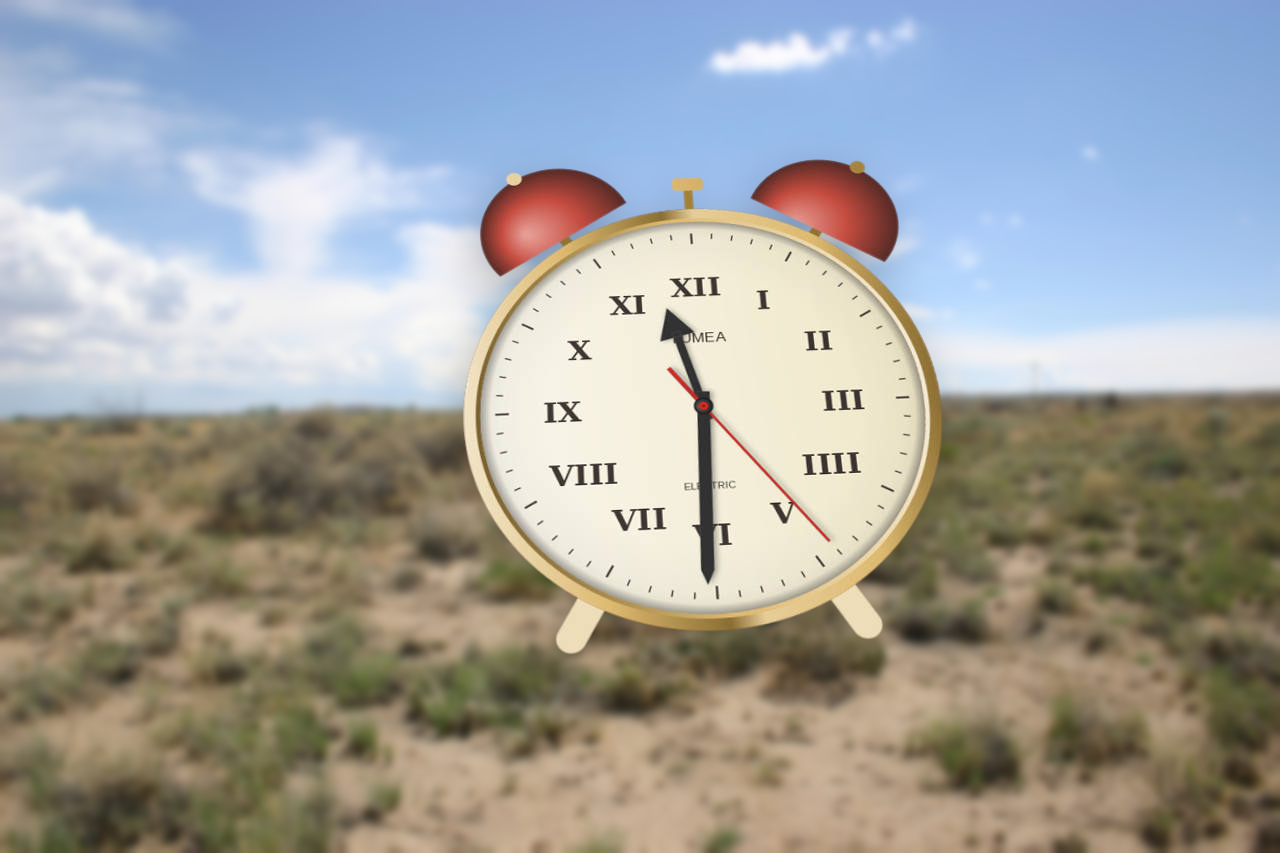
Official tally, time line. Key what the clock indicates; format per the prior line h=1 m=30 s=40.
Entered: h=11 m=30 s=24
